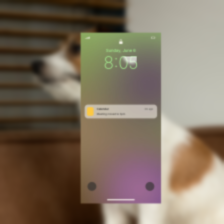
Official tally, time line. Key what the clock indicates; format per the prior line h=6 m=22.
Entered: h=8 m=5
